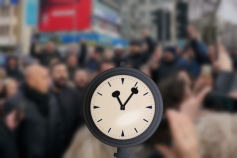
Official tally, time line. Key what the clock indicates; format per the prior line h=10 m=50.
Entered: h=11 m=6
